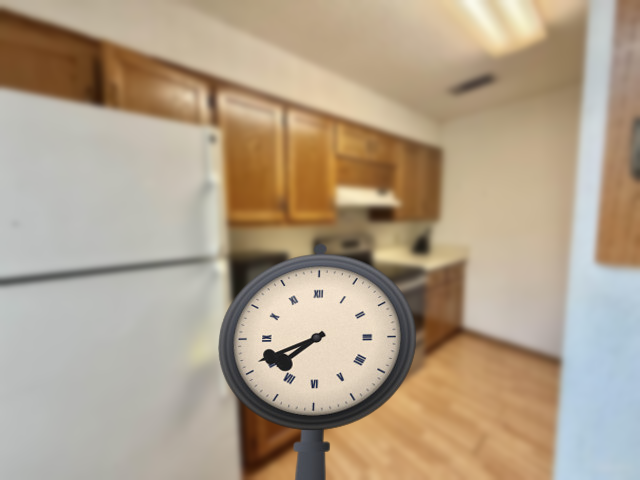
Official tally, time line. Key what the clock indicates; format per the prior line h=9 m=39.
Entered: h=7 m=41
